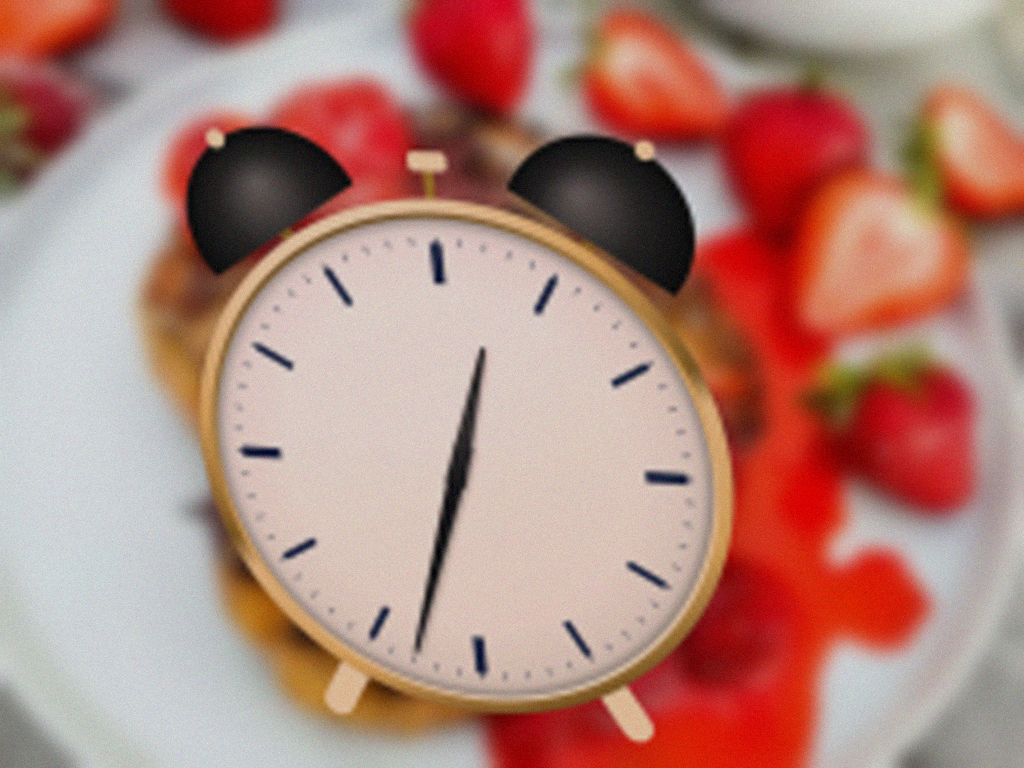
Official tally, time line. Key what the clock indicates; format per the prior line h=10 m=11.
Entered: h=12 m=33
